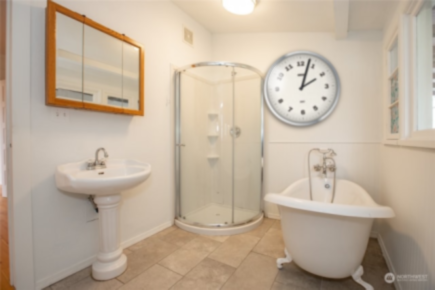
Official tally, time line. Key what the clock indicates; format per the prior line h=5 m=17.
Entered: h=2 m=3
